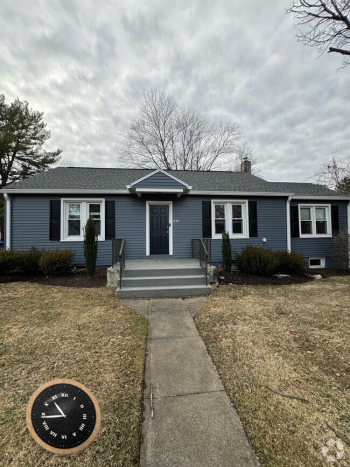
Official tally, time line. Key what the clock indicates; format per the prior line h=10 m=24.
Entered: h=10 m=44
